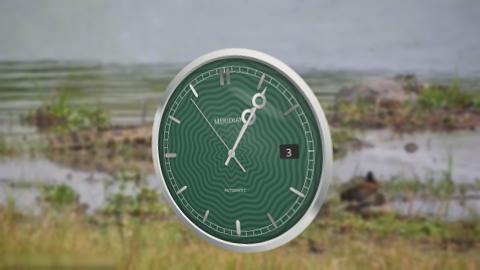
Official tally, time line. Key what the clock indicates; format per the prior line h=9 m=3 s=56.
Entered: h=1 m=5 s=54
